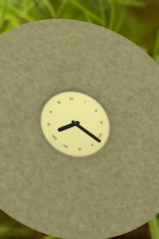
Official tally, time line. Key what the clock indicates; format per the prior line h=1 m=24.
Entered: h=8 m=22
